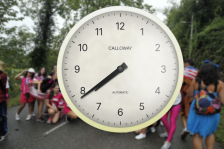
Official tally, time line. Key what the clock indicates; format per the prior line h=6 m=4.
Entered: h=7 m=39
